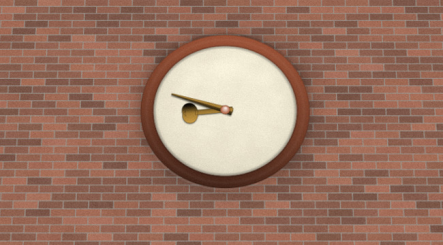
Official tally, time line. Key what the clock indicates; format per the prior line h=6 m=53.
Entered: h=8 m=48
